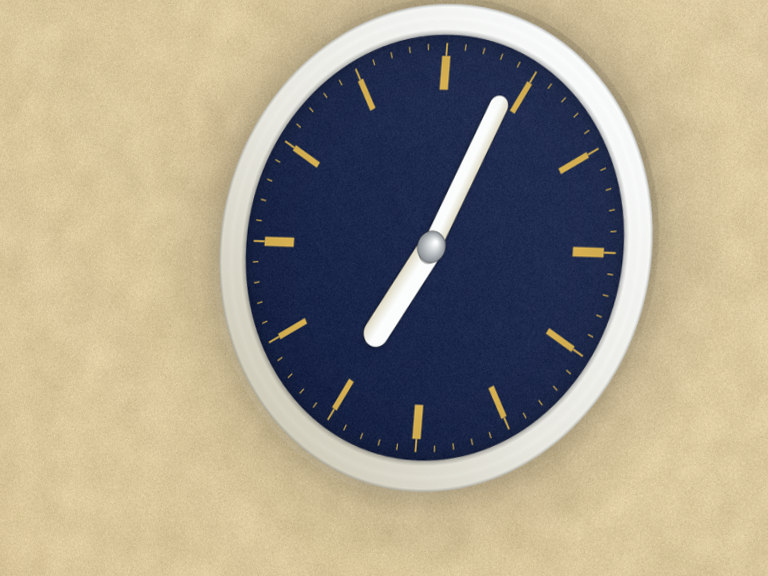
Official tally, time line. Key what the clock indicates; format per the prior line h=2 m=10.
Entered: h=7 m=4
